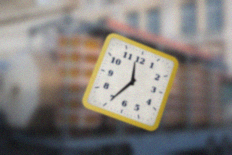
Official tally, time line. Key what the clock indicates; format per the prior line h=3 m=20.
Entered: h=11 m=35
